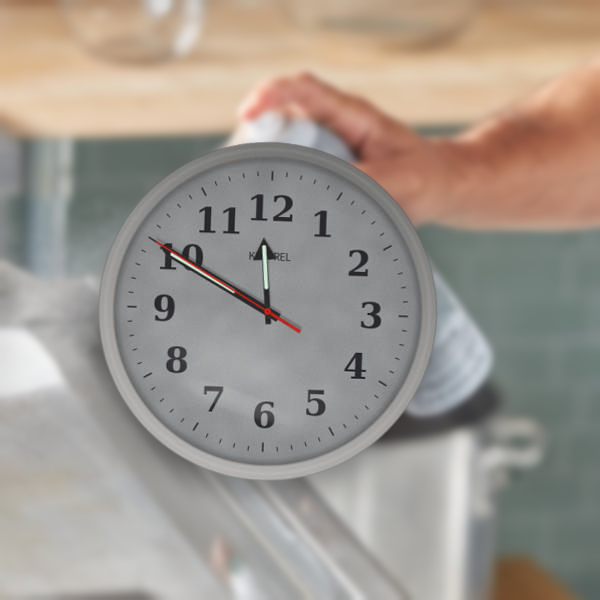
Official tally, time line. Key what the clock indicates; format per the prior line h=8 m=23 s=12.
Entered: h=11 m=49 s=50
